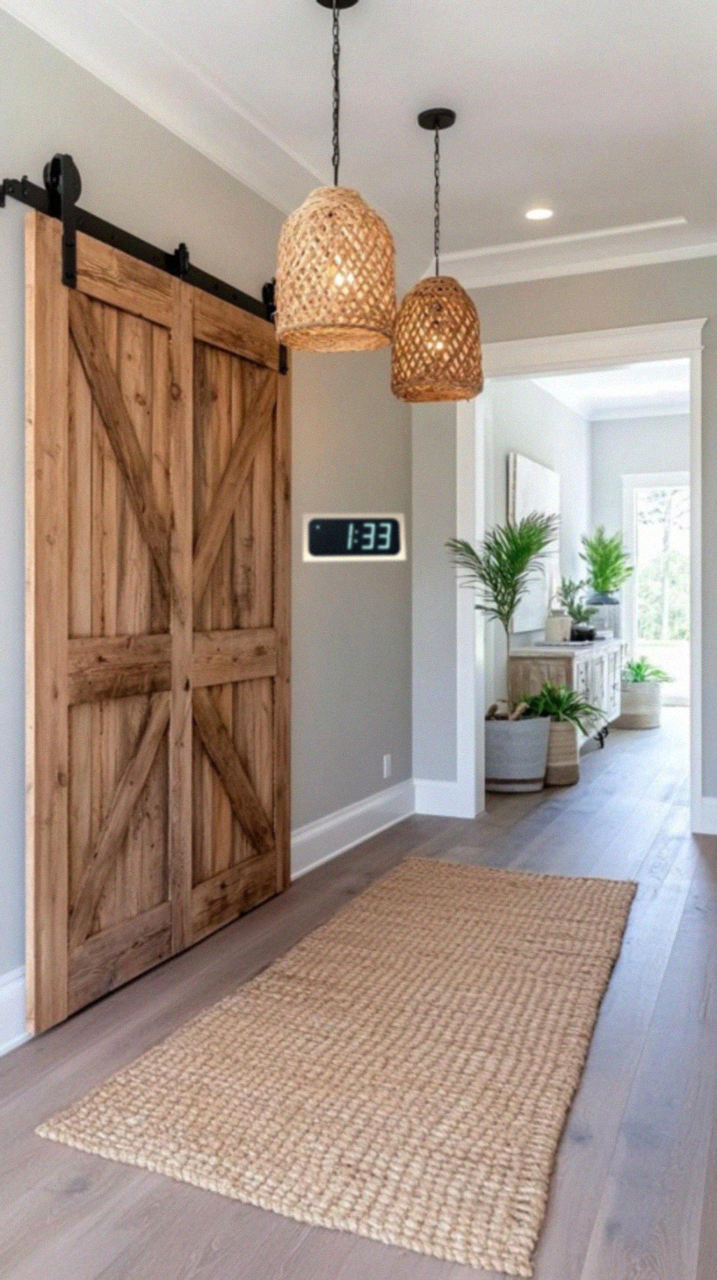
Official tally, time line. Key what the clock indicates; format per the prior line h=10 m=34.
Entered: h=1 m=33
